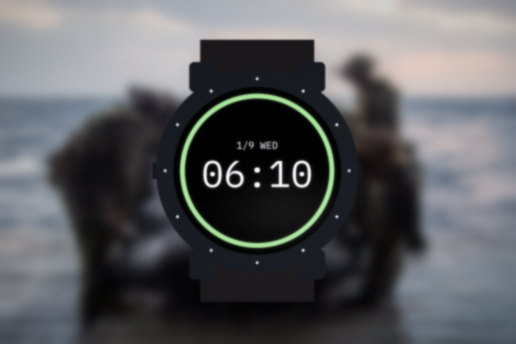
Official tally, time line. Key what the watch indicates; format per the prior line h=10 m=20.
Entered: h=6 m=10
